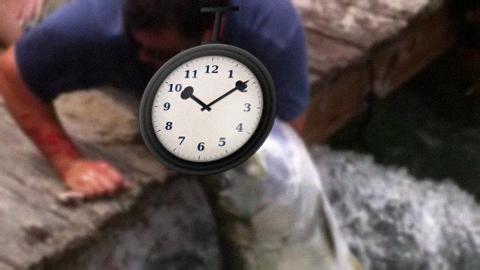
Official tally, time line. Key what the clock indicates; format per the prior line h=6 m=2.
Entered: h=10 m=9
